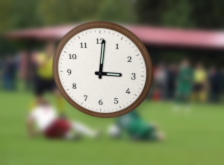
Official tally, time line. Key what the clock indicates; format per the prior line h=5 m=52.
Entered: h=3 m=1
